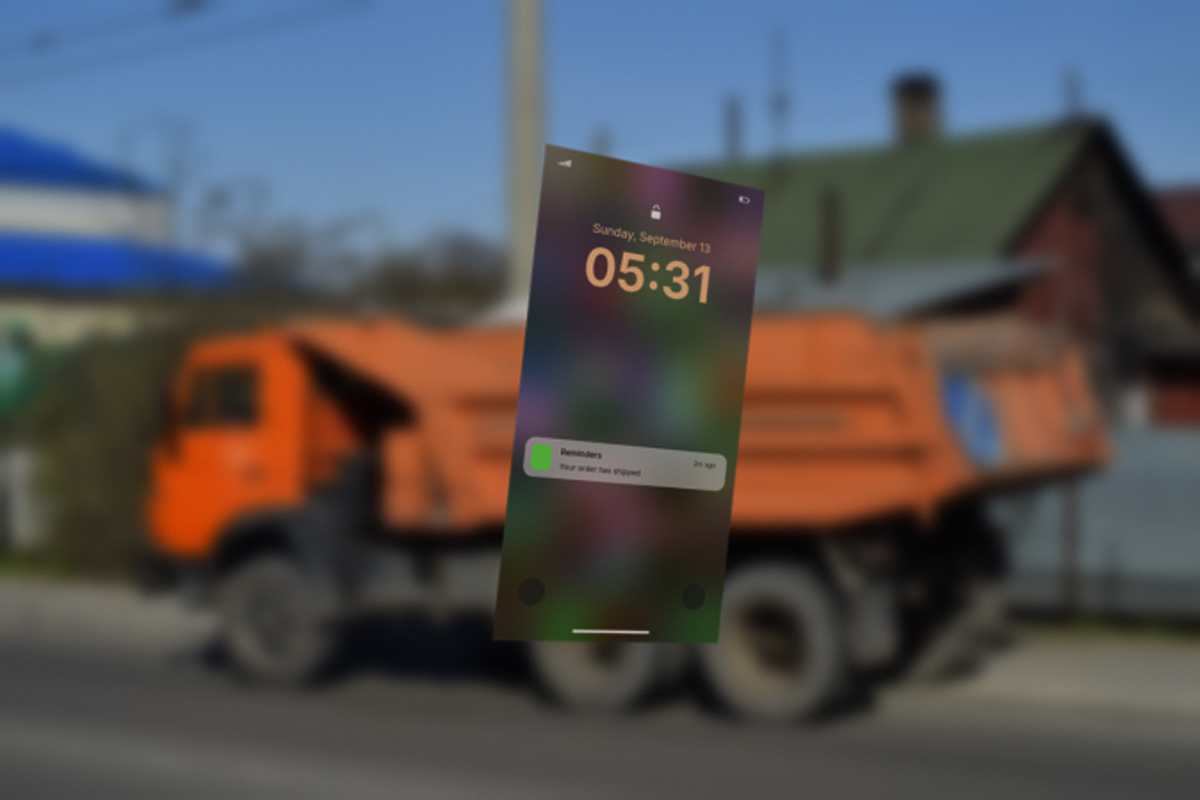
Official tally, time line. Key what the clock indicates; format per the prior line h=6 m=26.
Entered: h=5 m=31
